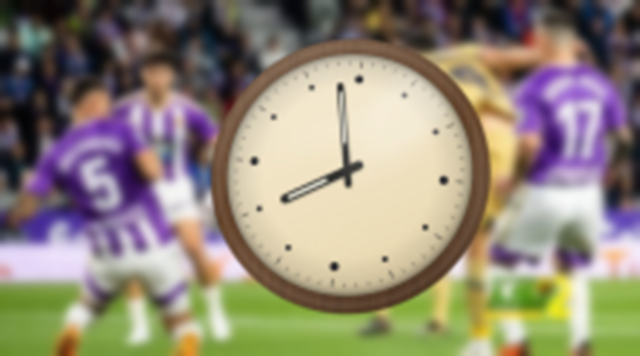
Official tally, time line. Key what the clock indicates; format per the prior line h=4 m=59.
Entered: h=7 m=58
